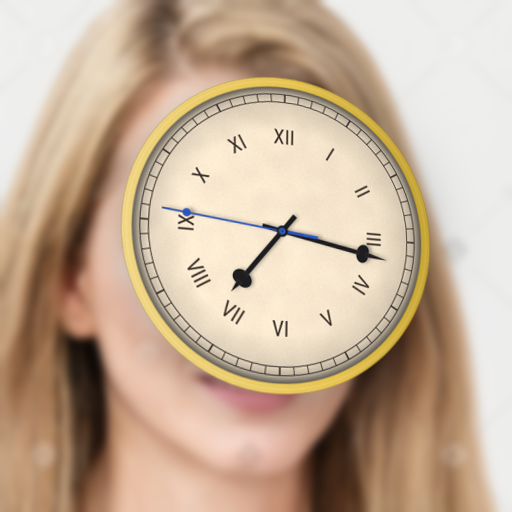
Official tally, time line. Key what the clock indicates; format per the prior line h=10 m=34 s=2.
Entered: h=7 m=16 s=46
